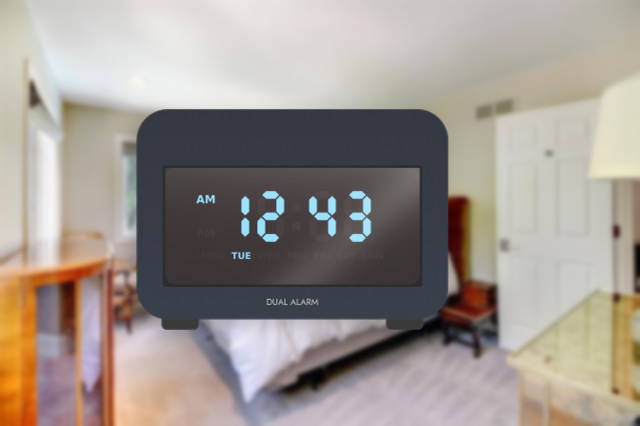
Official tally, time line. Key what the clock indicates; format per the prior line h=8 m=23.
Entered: h=12 m=43
